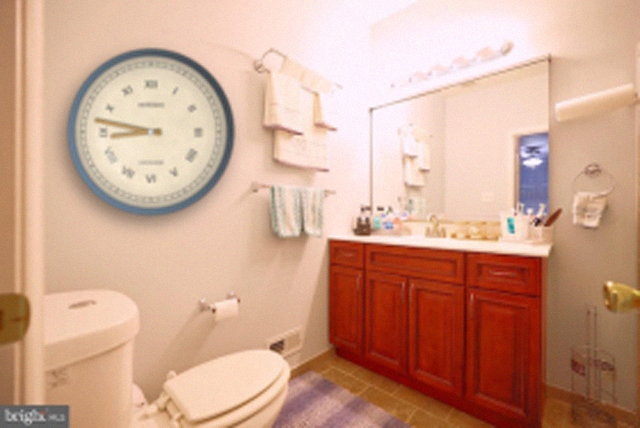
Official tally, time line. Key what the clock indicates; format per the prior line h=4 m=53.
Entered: h=8 m=47
